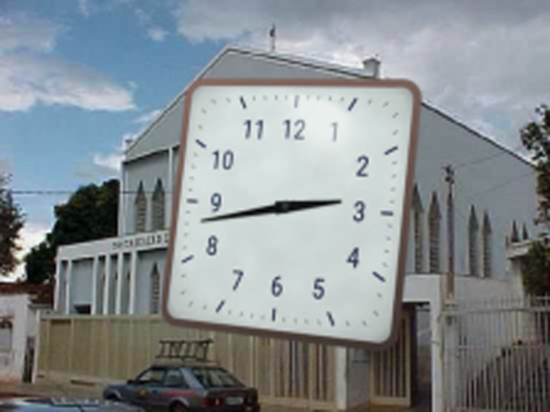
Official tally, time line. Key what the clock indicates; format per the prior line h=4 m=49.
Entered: h=2 m=43
